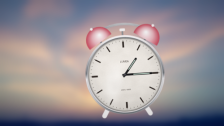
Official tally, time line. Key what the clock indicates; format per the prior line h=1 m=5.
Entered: h=1 m=15
